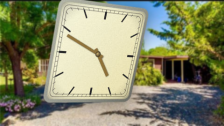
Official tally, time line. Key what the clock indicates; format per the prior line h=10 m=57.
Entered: h=4 m=49
